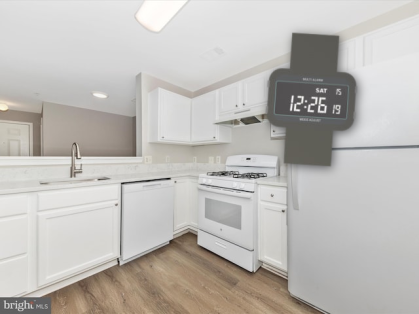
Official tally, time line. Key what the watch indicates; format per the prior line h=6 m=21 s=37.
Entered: h=12 m=26 s=19
